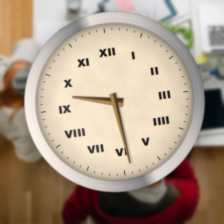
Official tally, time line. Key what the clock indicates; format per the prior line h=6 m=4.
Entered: h=9 m=29
